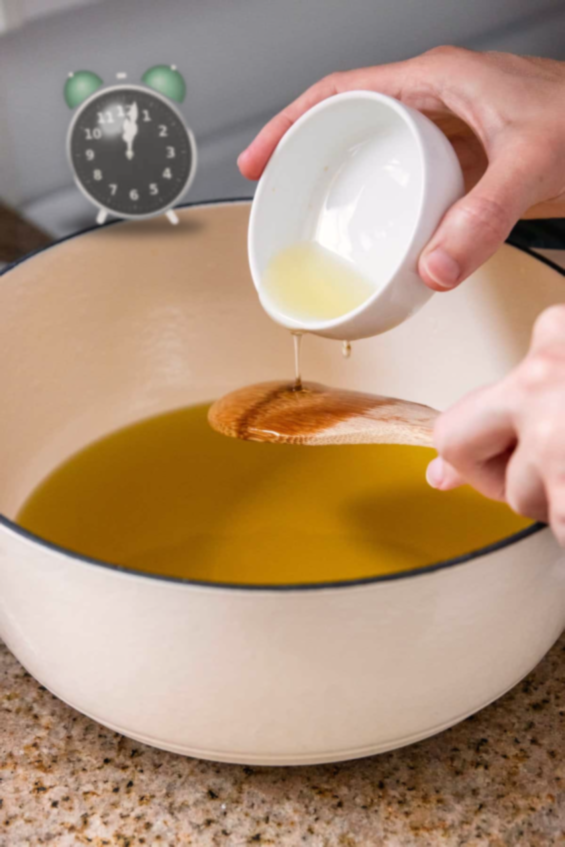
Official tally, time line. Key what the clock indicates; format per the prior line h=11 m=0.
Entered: h=12 m=2
